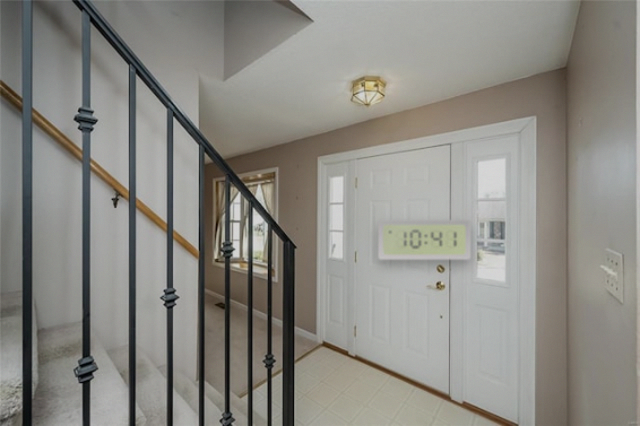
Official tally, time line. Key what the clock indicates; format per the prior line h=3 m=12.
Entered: h=10 m=41
